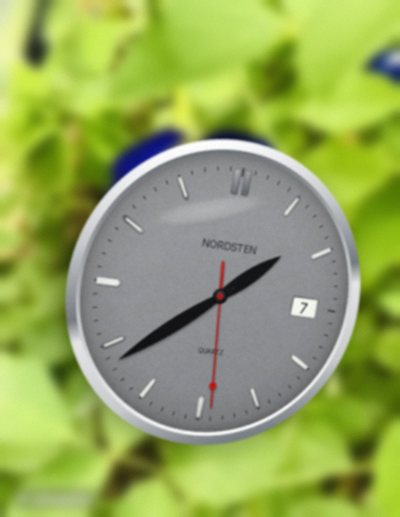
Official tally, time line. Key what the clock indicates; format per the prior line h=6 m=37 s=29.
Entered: h=1 m=38 s=29
